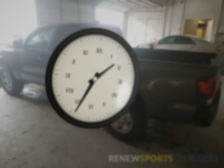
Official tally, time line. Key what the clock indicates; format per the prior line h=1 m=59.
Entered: h=1 m=34
